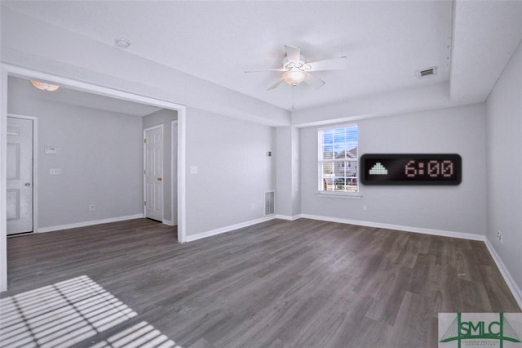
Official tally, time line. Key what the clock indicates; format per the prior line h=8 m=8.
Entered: h=6 m=0
